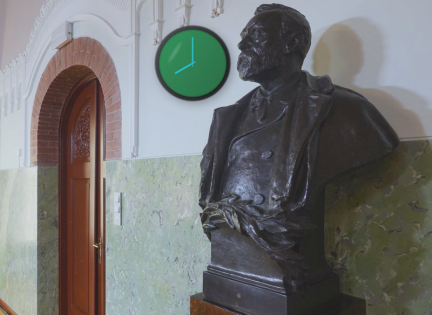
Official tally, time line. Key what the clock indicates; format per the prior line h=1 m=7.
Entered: h=8 m=0
